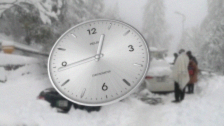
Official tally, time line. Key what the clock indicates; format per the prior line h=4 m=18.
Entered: h=12 m=44
